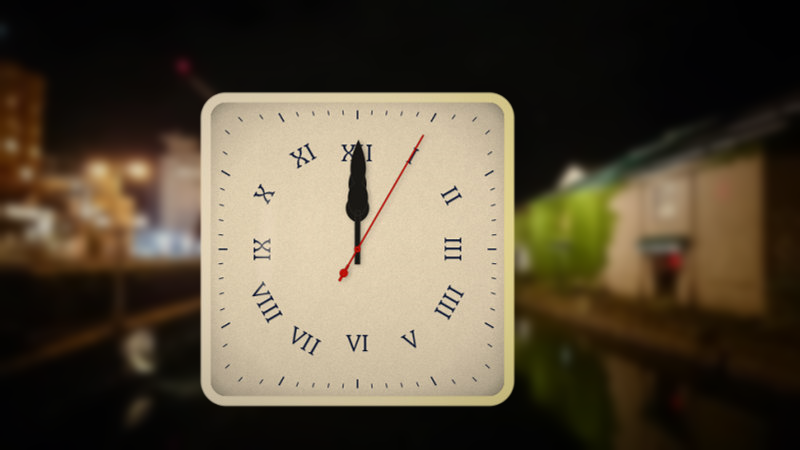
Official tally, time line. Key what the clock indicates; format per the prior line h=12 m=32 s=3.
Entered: h=12 m=0 s=5
